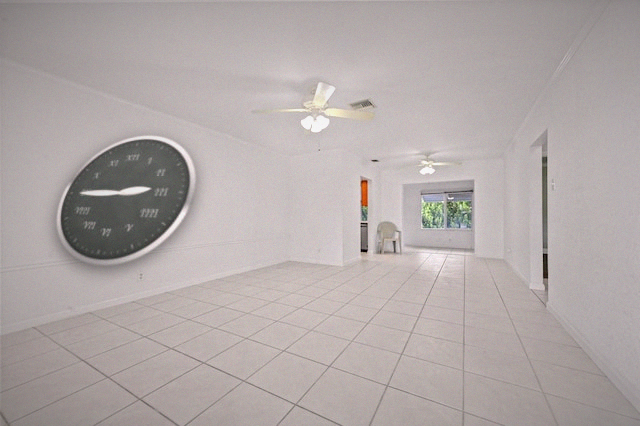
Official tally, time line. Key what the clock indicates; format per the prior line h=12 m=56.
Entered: h=2 m=45
